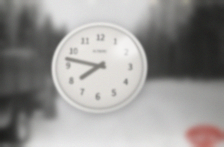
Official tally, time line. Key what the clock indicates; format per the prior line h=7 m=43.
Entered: h=7 m=47
